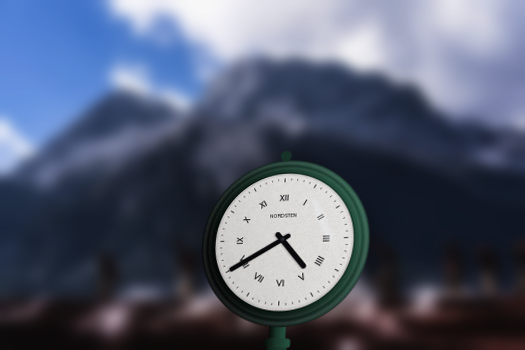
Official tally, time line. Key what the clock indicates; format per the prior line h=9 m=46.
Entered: h=4 m=40
